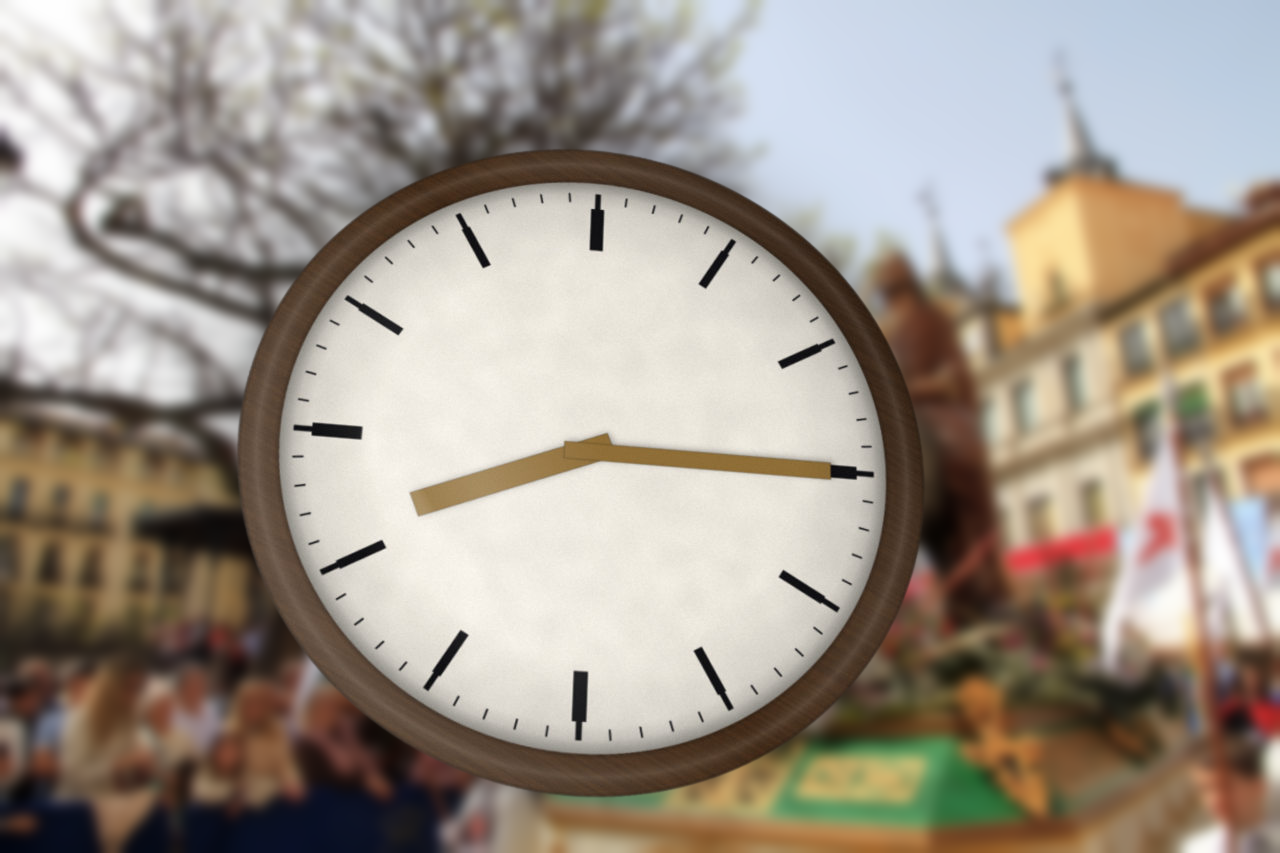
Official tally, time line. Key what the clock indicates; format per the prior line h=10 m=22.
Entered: h=8 m=15
